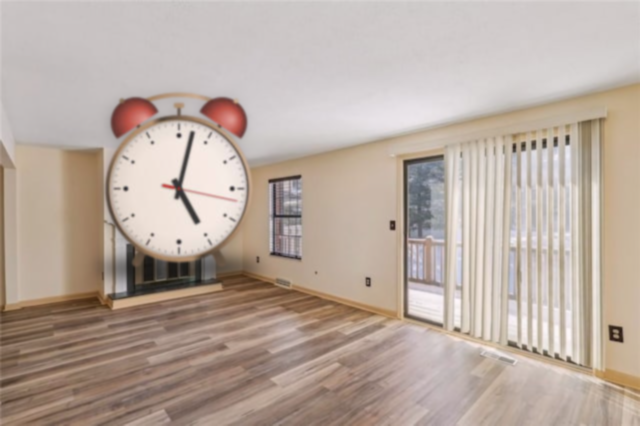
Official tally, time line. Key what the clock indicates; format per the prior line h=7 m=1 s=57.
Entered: h=5 m=2 s=17
